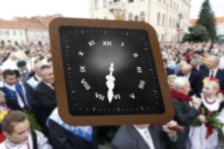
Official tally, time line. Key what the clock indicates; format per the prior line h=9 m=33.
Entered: h=6 m=32
